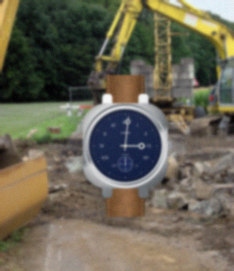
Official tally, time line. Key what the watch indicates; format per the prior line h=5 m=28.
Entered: h=3 m=1
